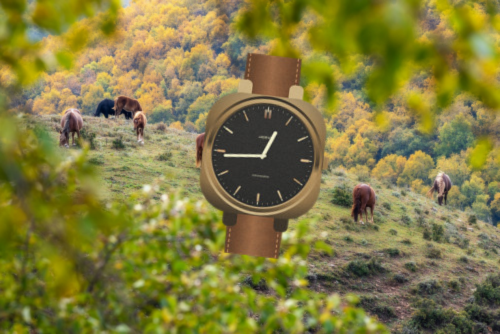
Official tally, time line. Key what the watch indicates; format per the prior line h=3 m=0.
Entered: h=12 m=44
